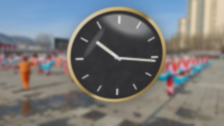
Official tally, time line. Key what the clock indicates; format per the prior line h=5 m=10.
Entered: h=10 m=16
